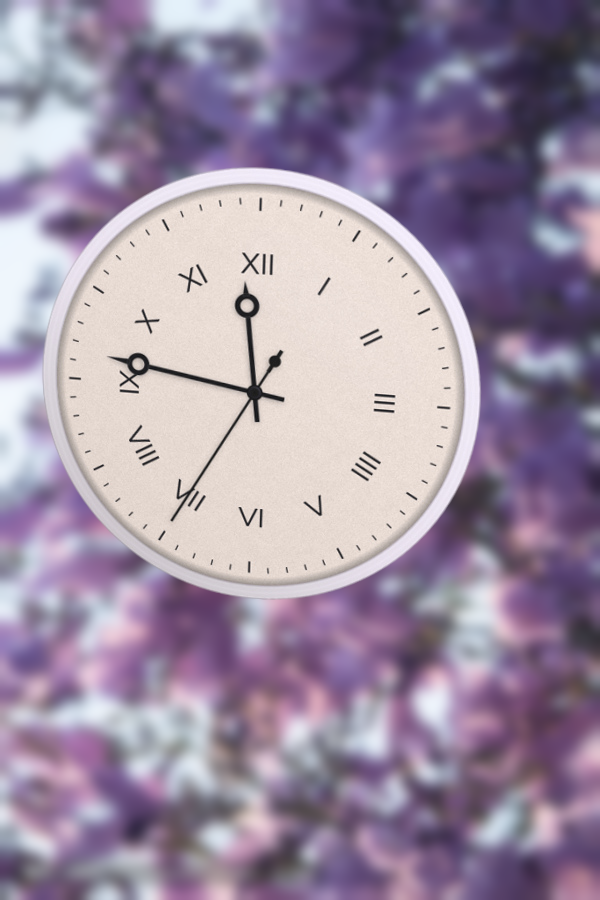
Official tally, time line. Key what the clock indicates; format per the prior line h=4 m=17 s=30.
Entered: h=11 m=46 s=35
